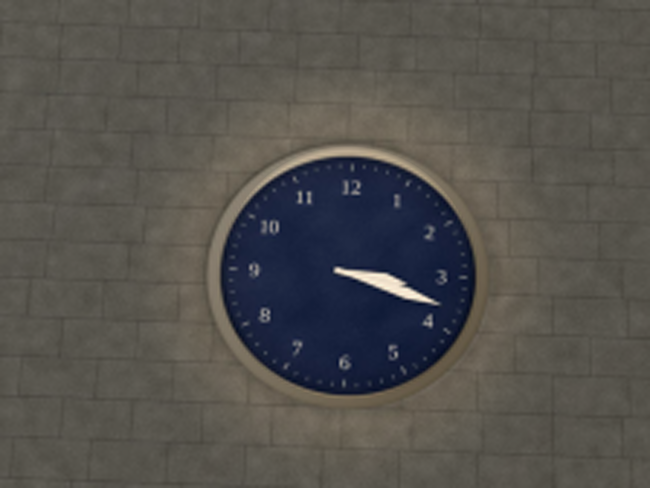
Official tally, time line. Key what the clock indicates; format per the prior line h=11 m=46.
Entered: h=3 m=18
